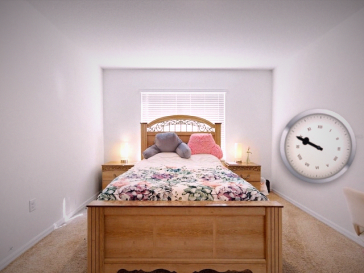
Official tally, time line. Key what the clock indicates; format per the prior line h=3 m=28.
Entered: h=9 m=49
